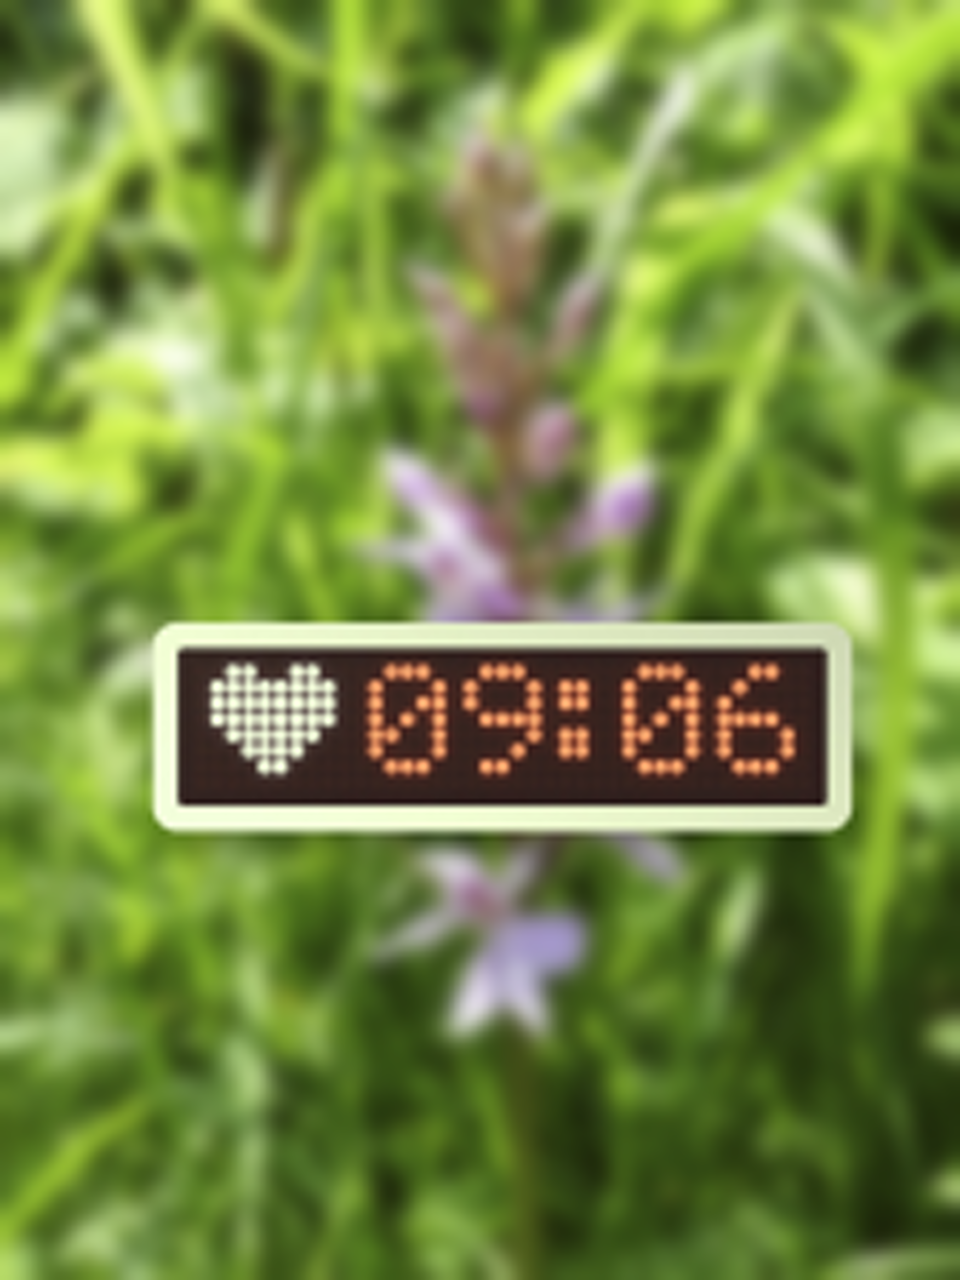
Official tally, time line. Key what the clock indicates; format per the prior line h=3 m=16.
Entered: h=9 m=6
